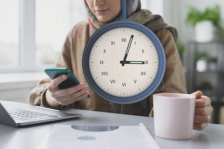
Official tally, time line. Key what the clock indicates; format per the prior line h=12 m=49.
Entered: h=3 m=3
